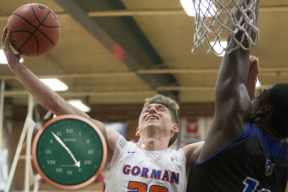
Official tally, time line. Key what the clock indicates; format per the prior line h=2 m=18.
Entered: h=4 m=53
